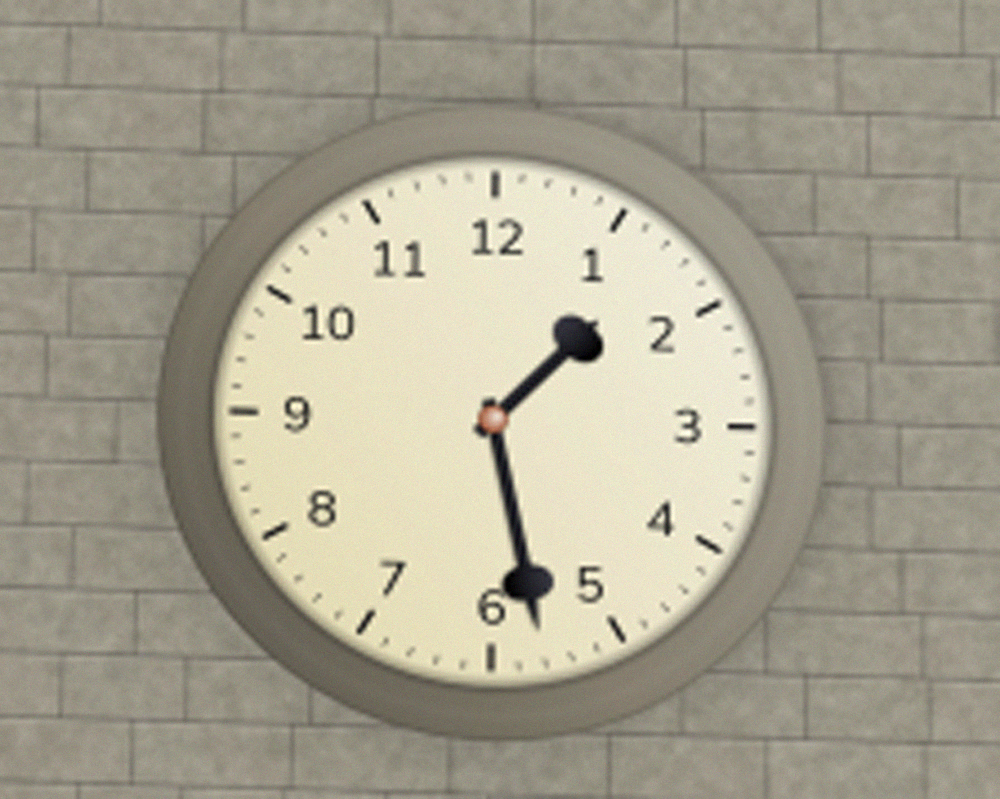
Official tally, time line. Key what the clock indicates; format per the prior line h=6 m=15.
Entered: h=1 m=28
